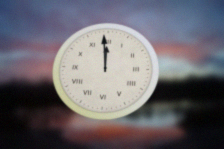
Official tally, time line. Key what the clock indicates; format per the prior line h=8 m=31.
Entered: h=11 m=59
